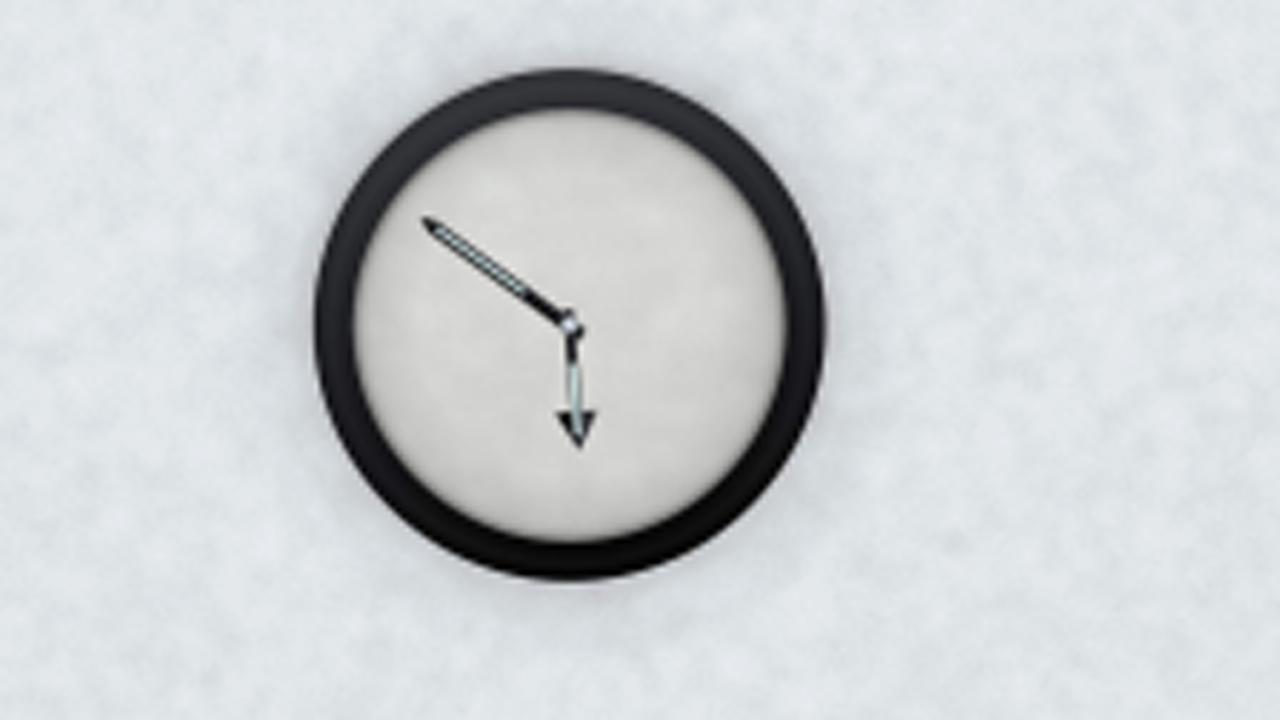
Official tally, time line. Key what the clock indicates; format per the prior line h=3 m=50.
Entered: h=5 m=51
